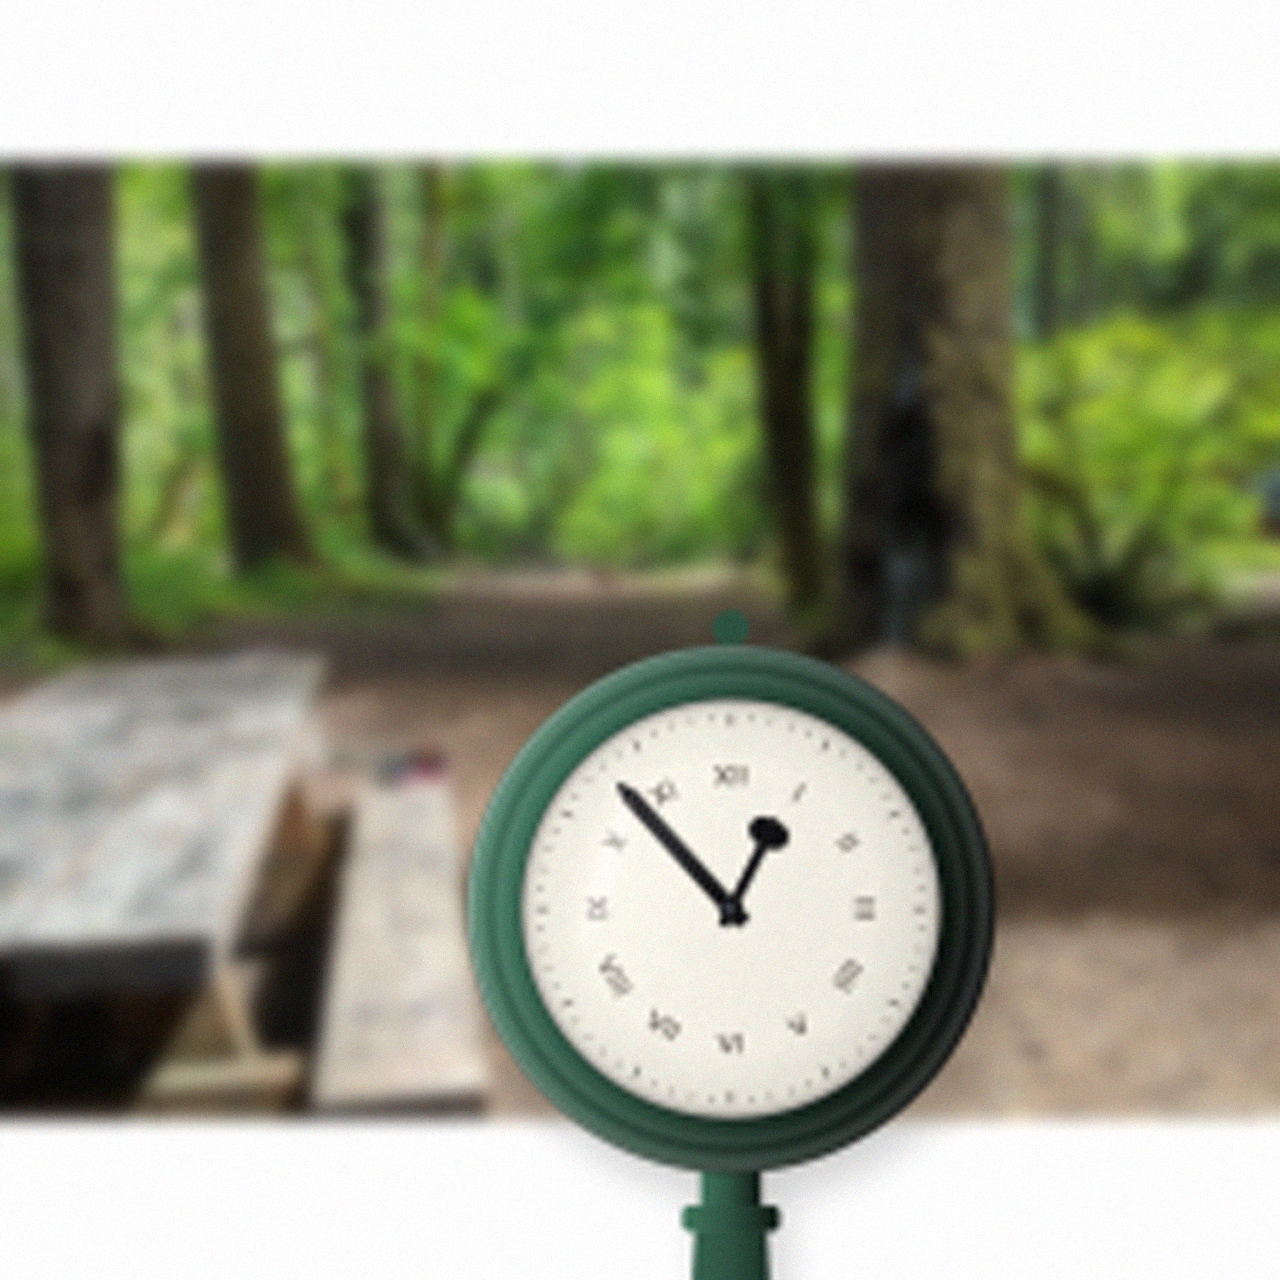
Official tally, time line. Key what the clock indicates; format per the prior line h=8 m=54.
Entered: h=12 m=53
